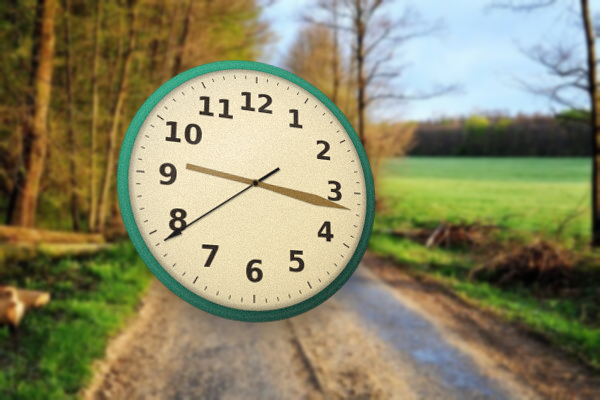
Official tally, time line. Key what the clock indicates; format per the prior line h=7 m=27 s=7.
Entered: h=9 m=16 s=39
